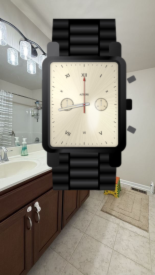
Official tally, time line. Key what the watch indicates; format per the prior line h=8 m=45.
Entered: h=8 m=43
